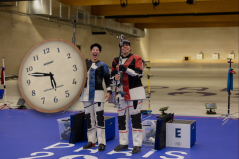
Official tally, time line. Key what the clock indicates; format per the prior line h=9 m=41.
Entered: h=5 m=48
